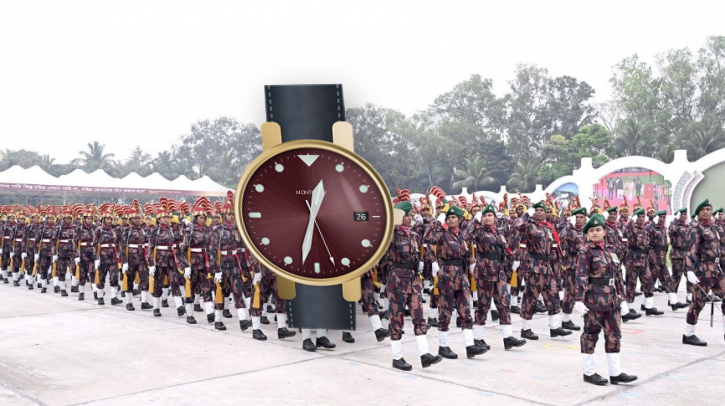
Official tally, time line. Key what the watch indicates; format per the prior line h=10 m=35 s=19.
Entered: h=12 m=32 s=27
